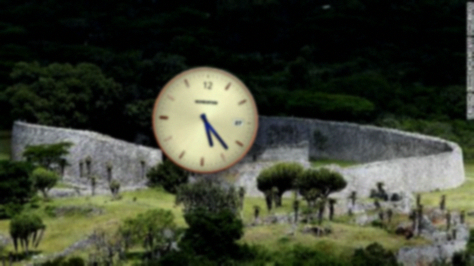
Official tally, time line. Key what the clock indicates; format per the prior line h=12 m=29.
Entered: h=5 m=23
